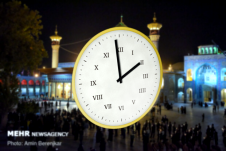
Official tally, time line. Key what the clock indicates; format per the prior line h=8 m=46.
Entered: h=1 m=59
